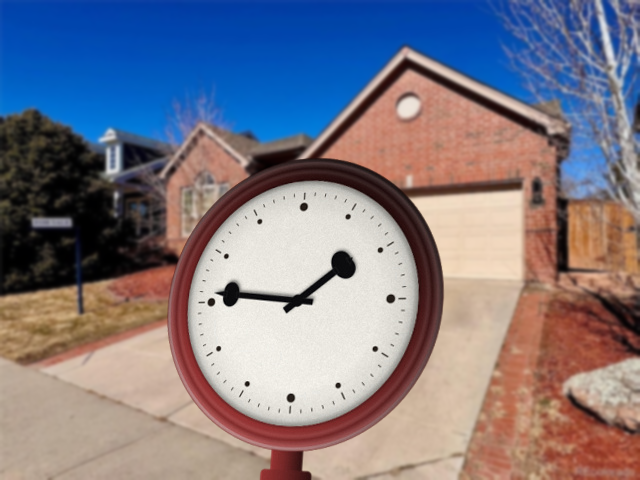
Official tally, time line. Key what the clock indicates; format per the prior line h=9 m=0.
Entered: h=1 m=46
